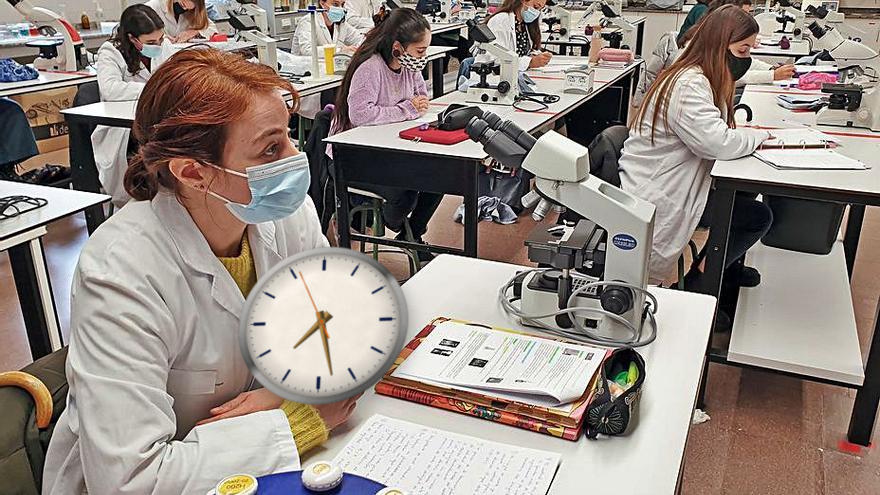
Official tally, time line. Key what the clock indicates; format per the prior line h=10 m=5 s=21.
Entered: h=7 m=27 s=56
